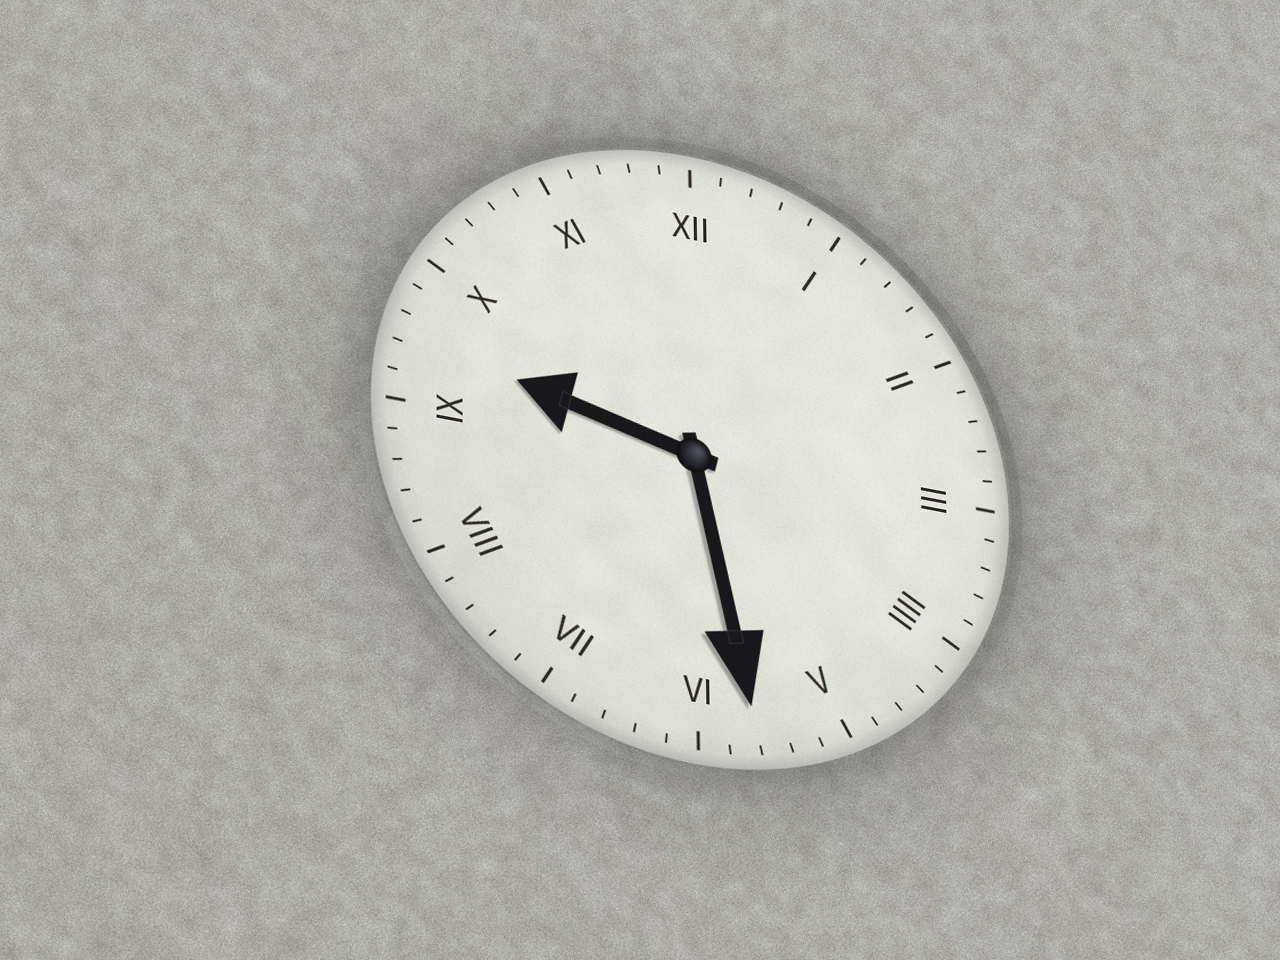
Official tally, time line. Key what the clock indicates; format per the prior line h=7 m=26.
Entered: h=9 m=28
